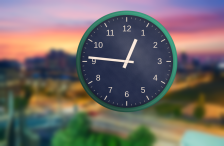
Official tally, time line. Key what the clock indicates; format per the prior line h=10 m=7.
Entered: h=12 m=46
